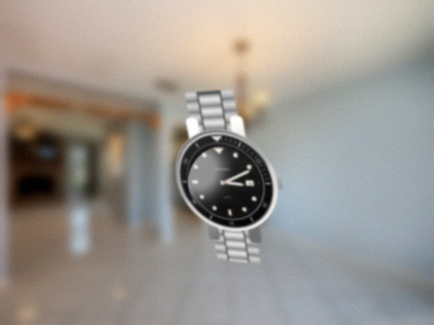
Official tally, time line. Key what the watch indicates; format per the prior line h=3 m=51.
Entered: h=3 m=11
